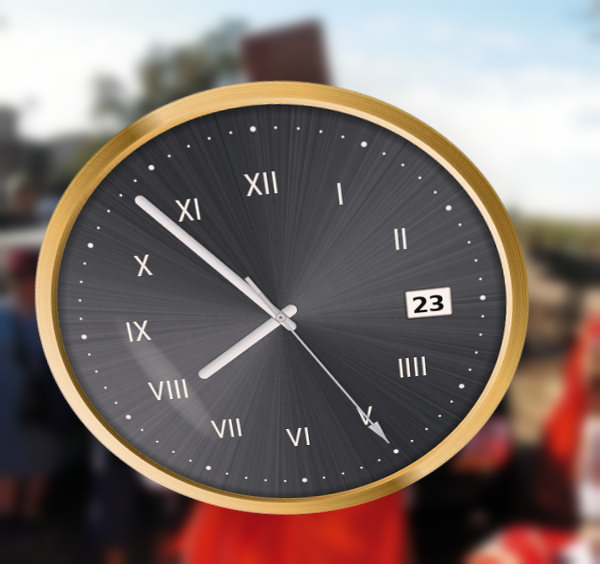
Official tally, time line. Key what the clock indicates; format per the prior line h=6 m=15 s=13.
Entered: h=7 m=53 s=25
